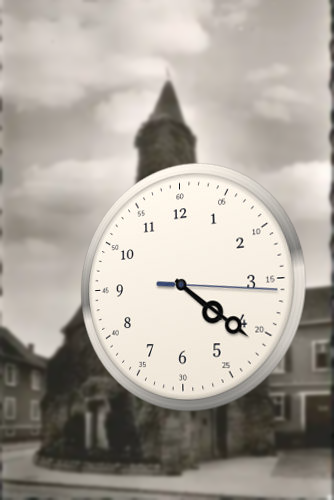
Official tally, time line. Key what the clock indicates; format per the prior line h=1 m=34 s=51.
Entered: h=4 m=21 s=16
